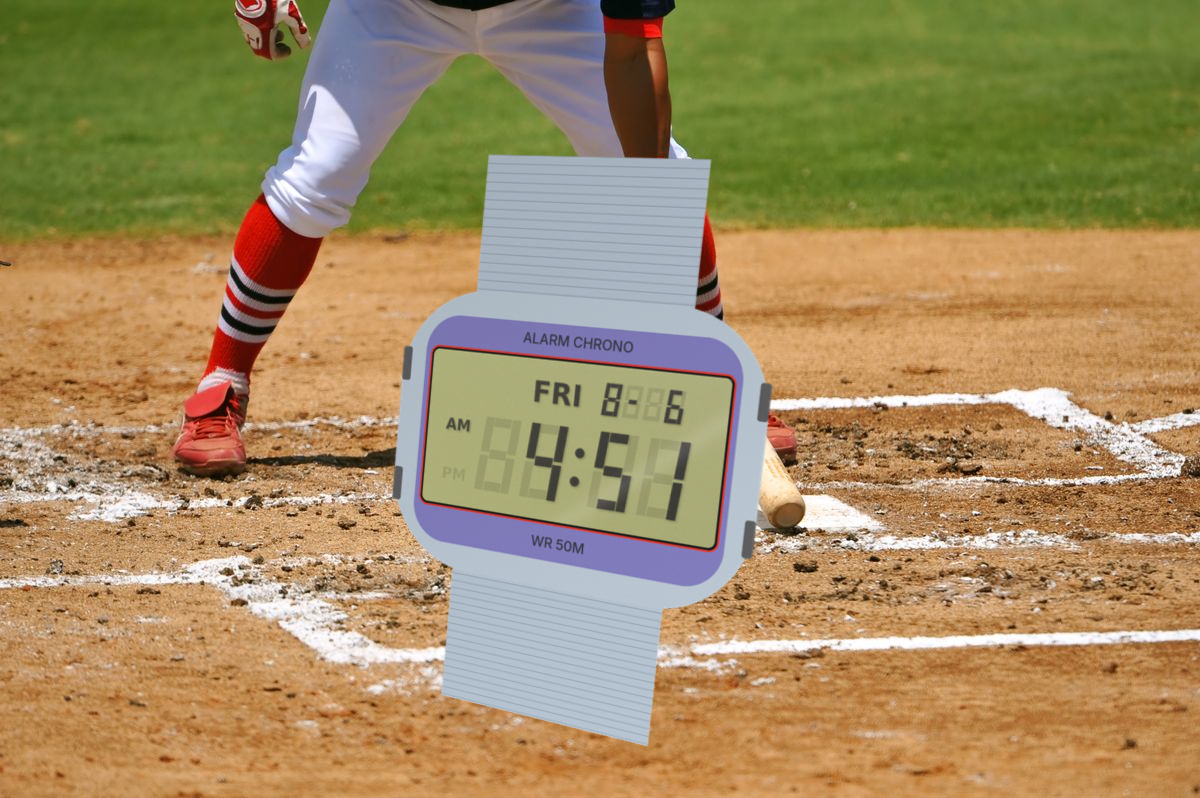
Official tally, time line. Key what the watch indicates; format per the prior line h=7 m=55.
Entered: h=4 m=51
